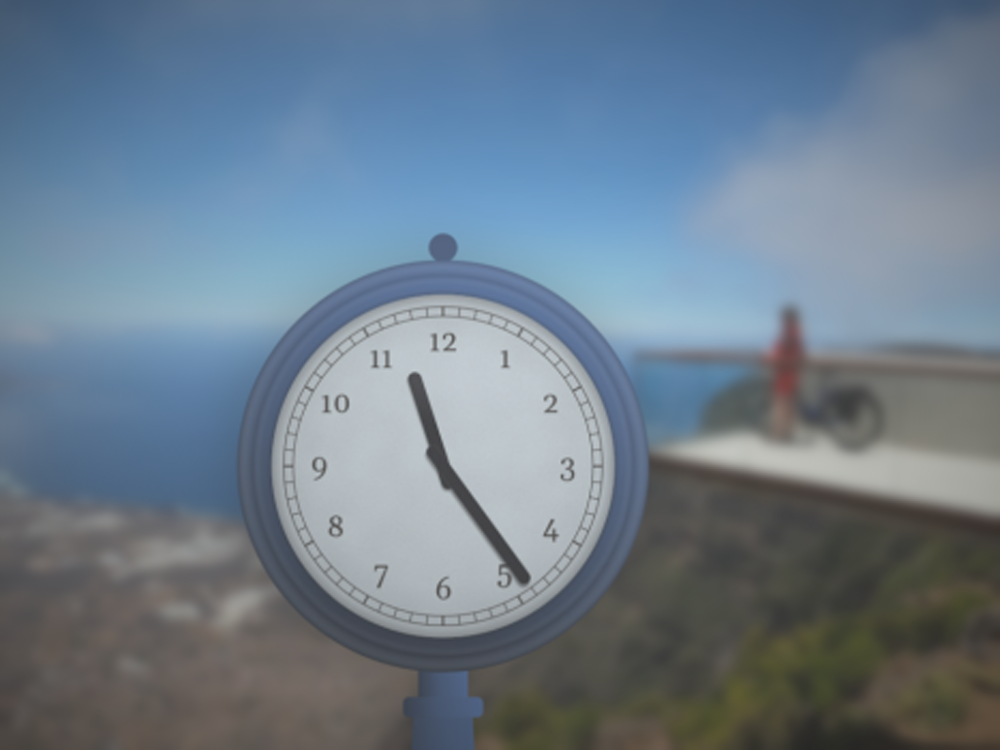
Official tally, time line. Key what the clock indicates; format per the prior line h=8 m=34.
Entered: h=11 m=24
